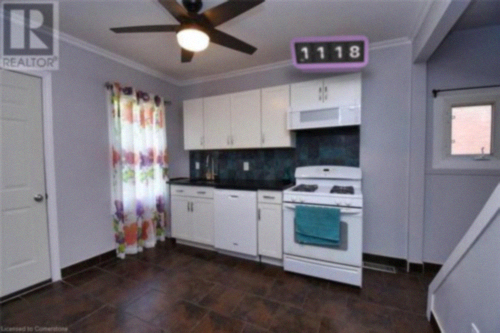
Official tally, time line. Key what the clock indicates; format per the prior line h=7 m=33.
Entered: h=11 m=18
